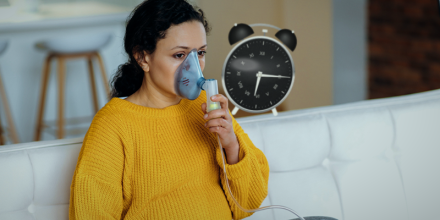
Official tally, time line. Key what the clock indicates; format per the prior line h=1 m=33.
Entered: h=6 m=15
